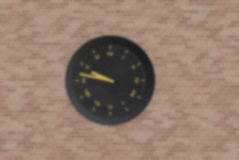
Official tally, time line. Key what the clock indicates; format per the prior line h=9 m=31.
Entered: h=9 m=47
